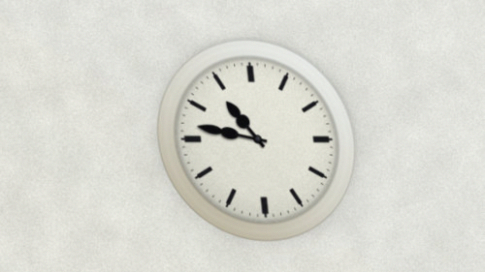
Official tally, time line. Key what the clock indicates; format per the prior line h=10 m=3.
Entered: h=10 m=47
